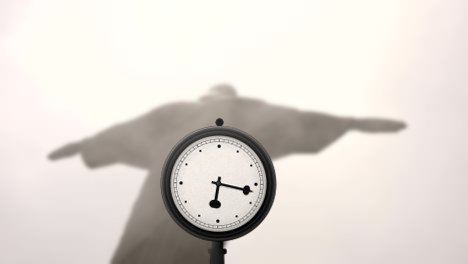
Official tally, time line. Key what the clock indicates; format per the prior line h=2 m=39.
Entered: h=6 m=17
